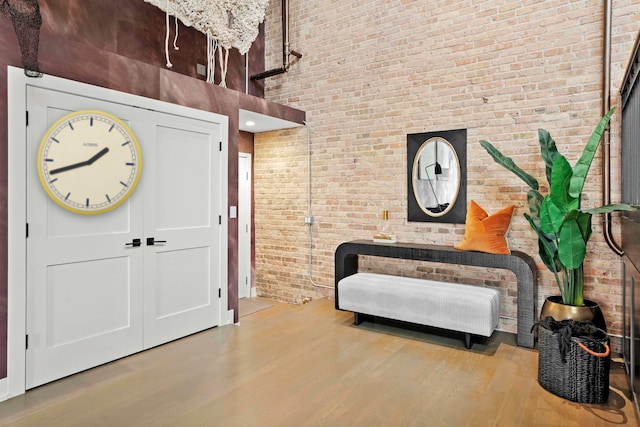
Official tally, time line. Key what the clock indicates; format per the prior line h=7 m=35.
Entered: h=1 m=42
